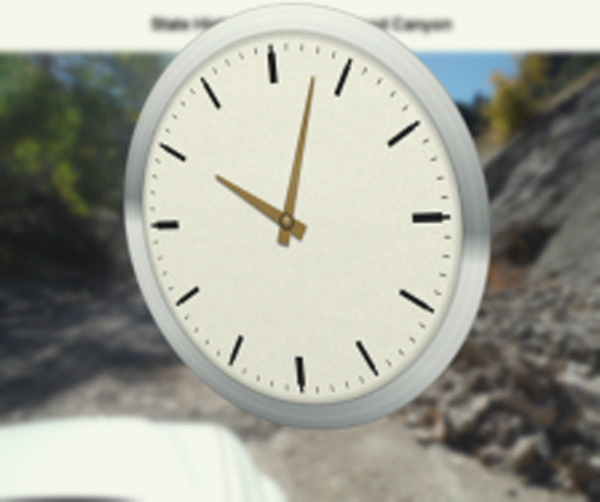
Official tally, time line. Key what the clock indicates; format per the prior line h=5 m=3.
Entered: h=10 m=3
